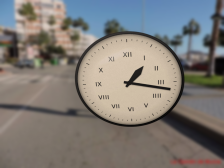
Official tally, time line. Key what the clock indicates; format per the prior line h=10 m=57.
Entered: h=1 m=17
